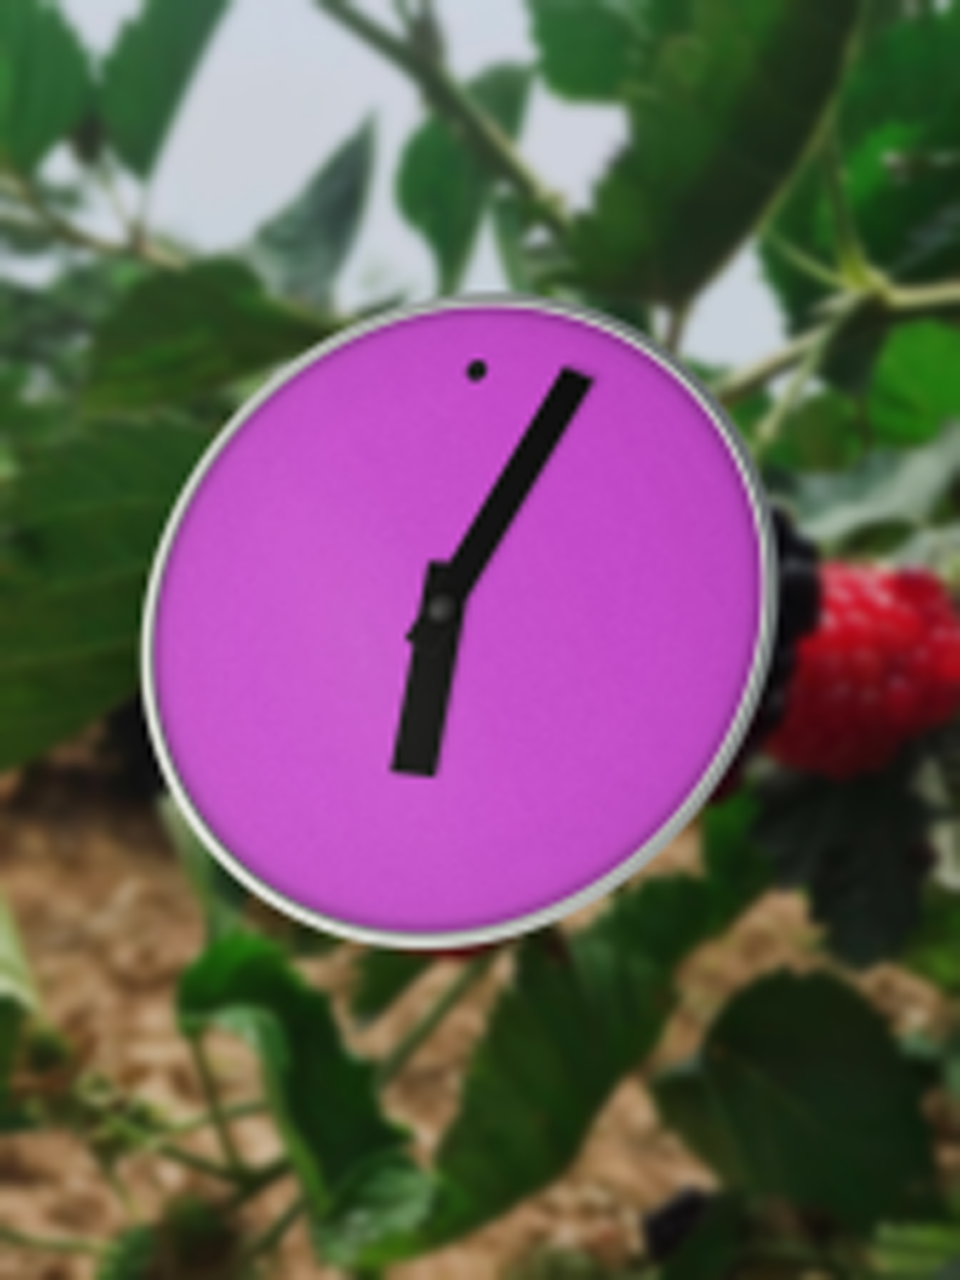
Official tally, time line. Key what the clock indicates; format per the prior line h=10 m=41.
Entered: h=6 m=4
